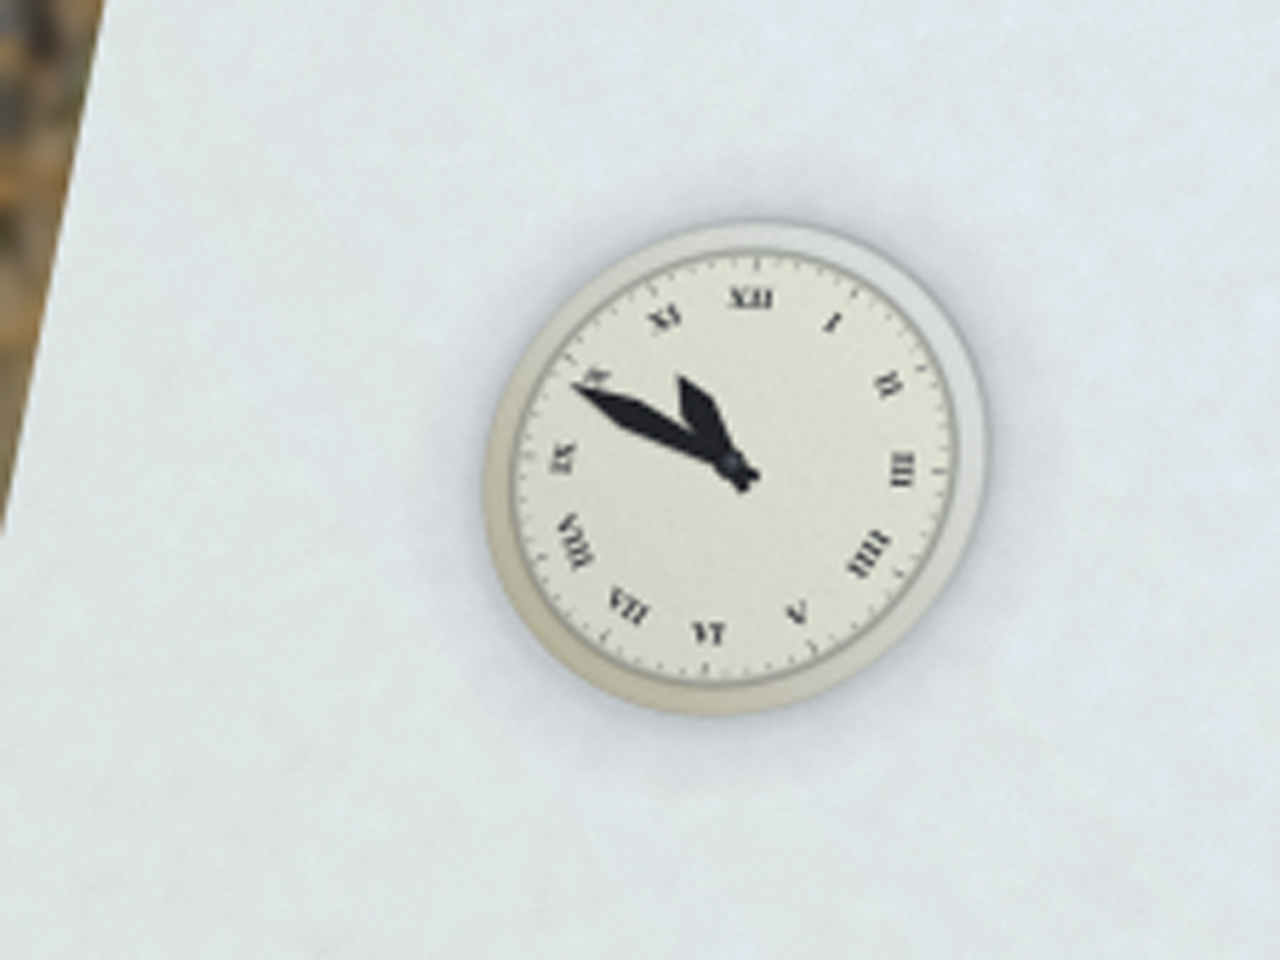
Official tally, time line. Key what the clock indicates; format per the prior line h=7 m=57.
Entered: h=10 m=49
